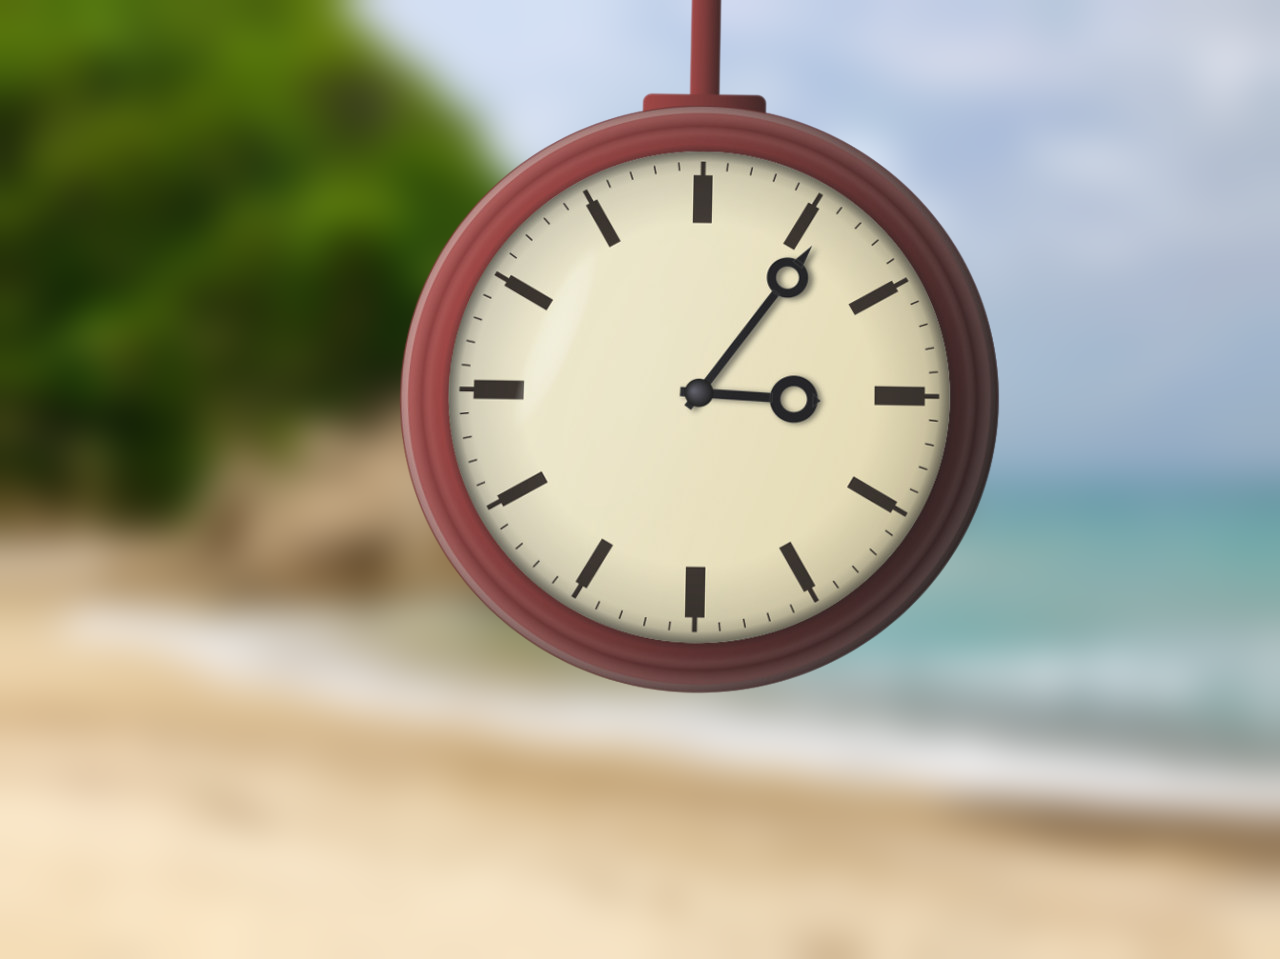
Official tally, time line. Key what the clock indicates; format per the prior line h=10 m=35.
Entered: h=3 m=6
